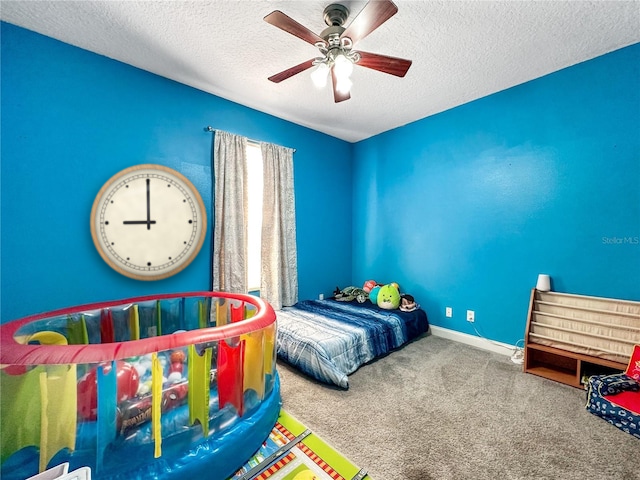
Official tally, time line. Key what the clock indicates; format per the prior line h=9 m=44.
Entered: h=9 m=0
